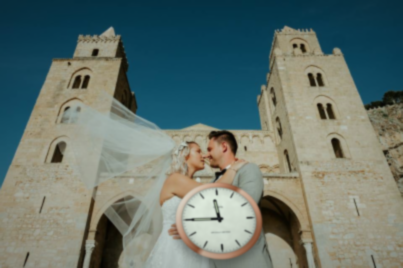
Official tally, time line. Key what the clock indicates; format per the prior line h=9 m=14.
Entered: h=11 m=45
